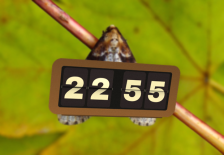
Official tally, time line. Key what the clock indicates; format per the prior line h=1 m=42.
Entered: h=22 m=55
